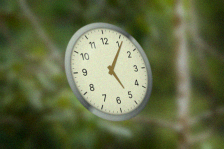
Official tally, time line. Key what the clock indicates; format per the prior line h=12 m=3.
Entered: h=5 m=6
